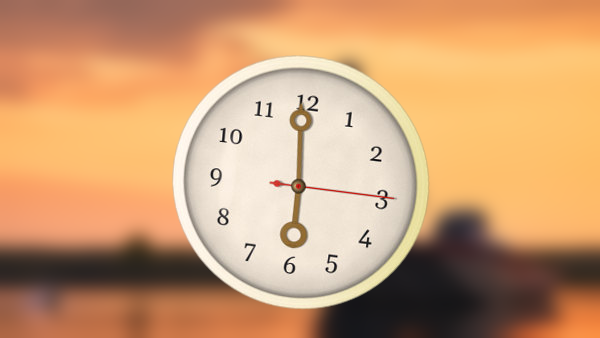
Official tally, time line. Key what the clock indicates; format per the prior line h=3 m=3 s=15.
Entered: h=5 m=59 s=15
